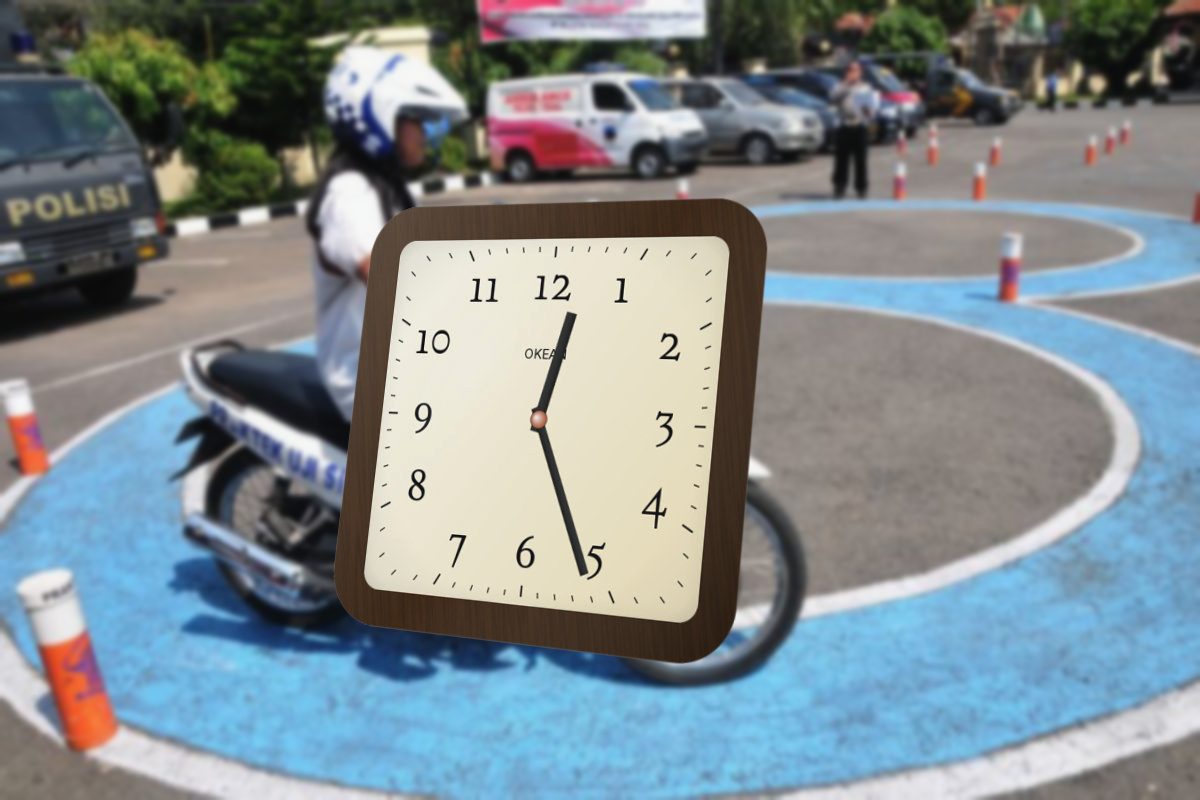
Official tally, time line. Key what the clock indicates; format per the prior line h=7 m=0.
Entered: h=12 m=26
